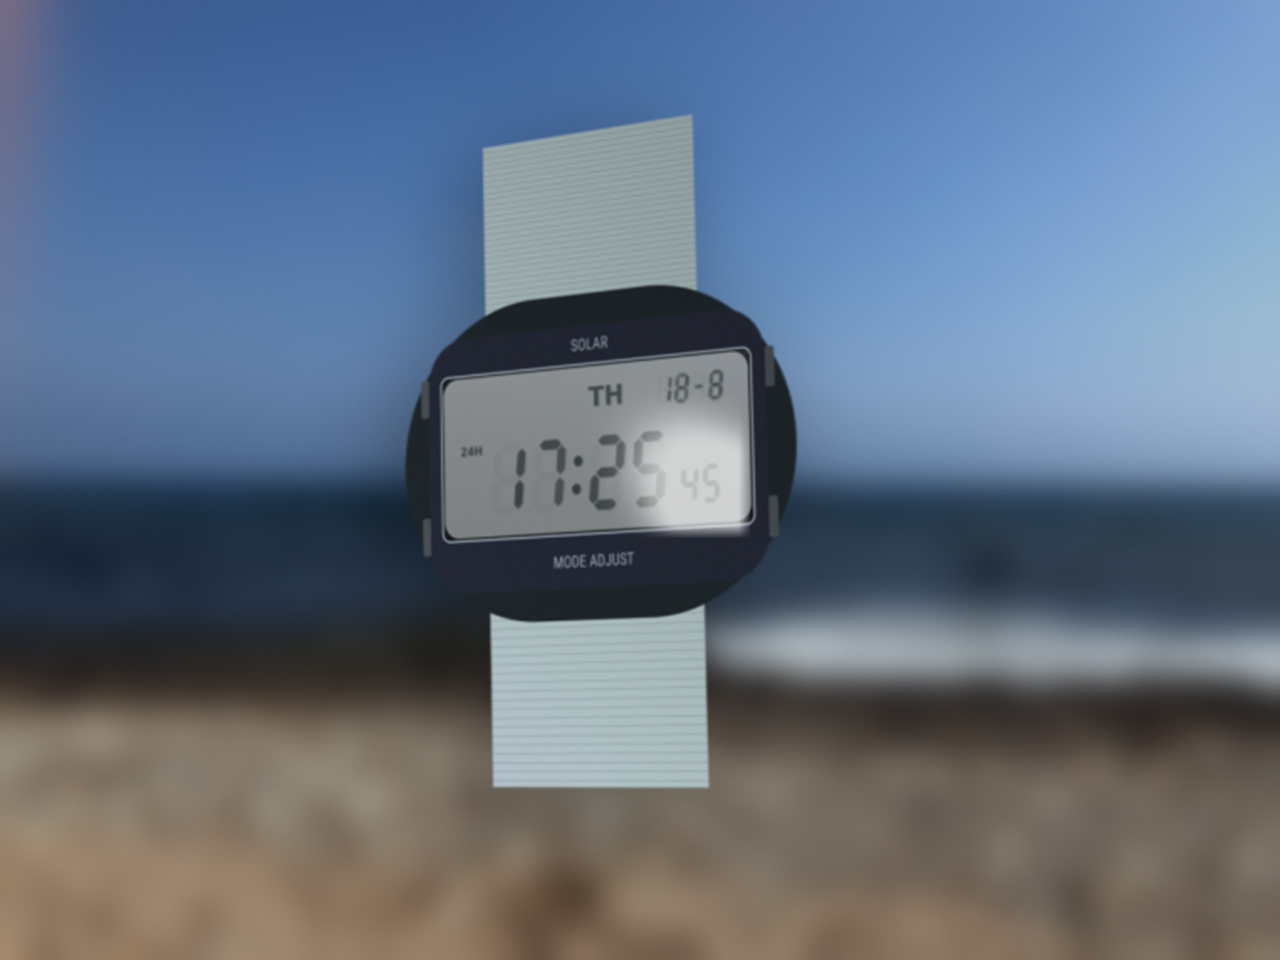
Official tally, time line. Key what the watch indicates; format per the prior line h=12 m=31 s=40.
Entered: h=17 m=25 s=45
